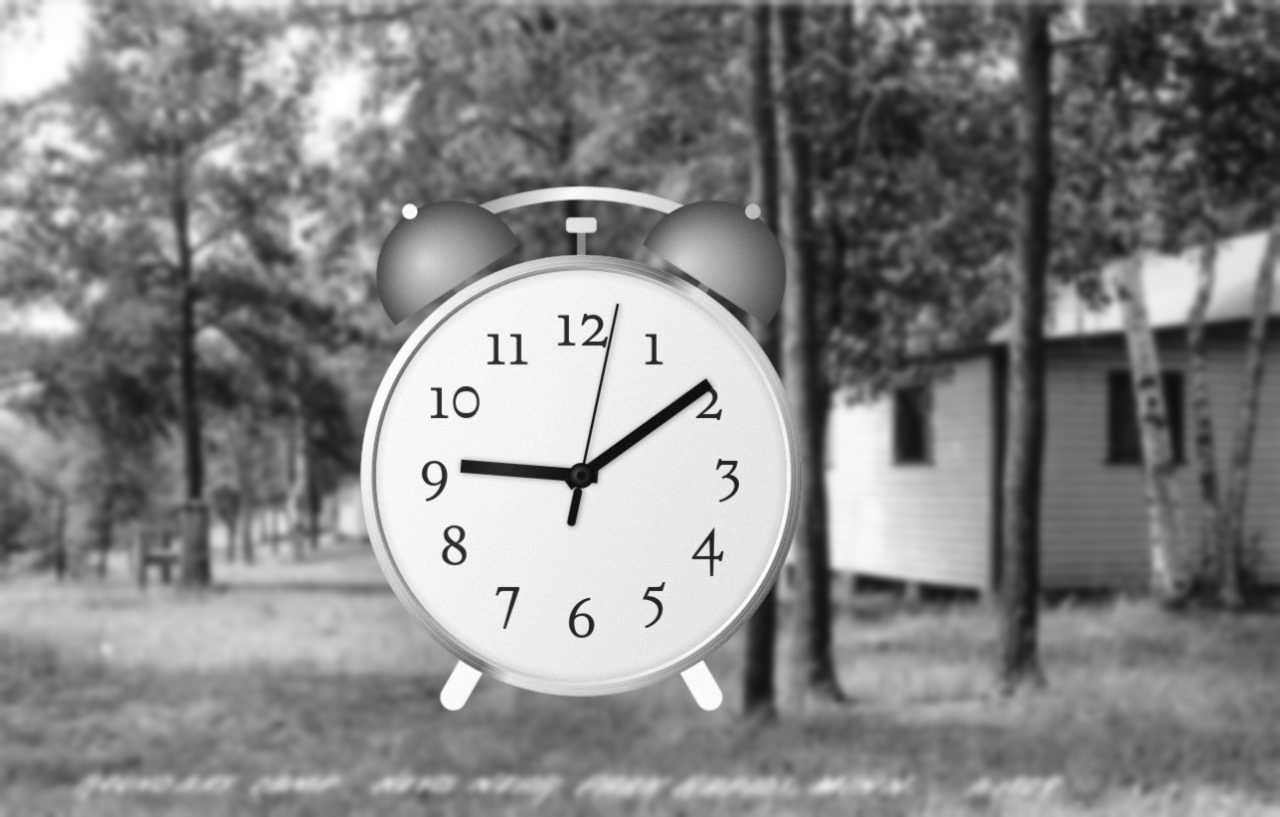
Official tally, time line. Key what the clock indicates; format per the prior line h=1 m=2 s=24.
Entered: h=9 m=9 s=2
